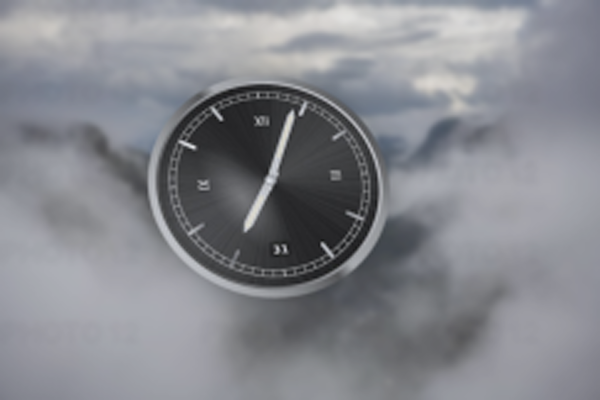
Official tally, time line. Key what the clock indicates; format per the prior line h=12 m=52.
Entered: h=7 m=4
